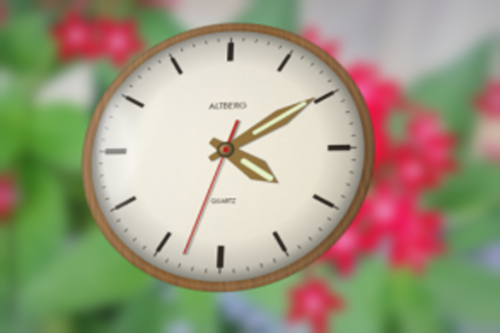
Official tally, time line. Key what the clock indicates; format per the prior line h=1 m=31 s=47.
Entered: h=4 m=9 s=33
